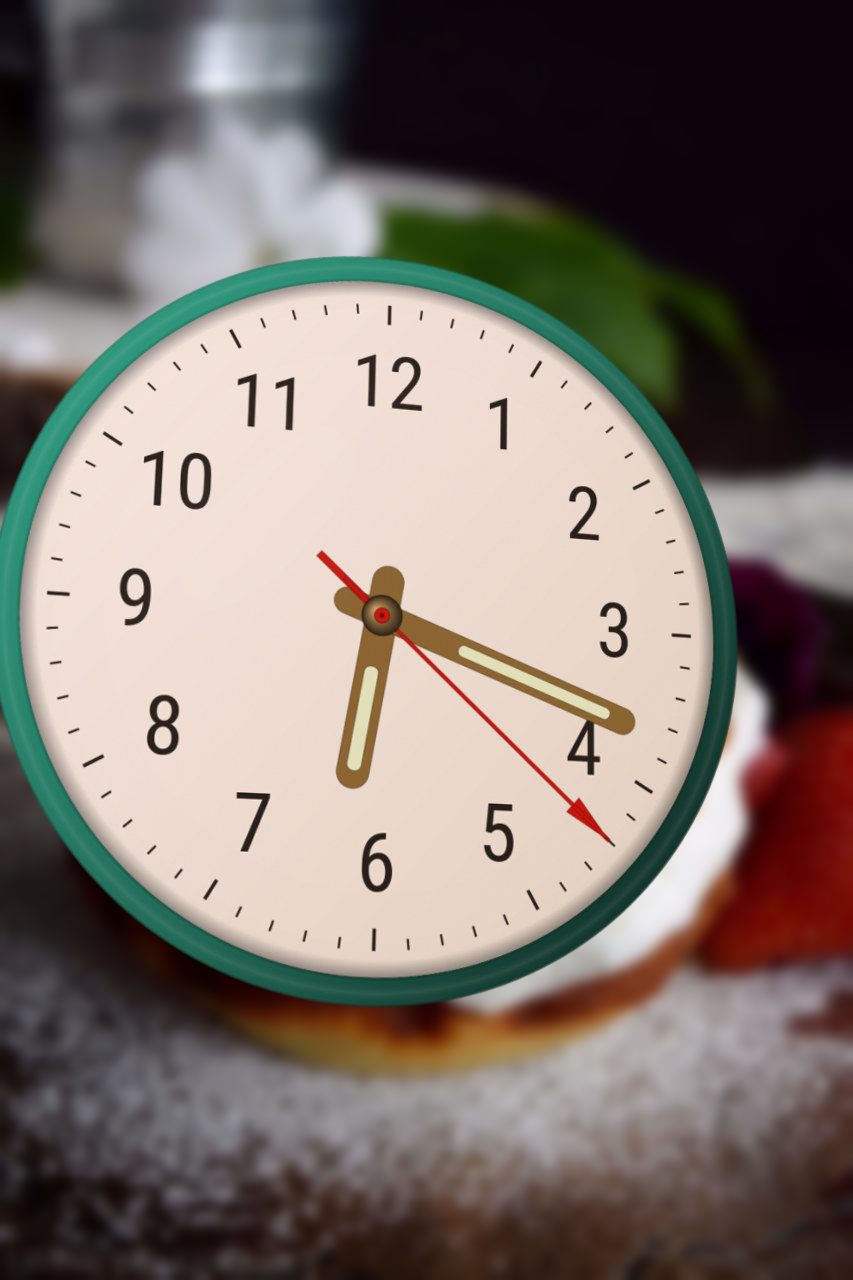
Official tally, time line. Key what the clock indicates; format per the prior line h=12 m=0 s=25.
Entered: h=6 m=18 s=22
